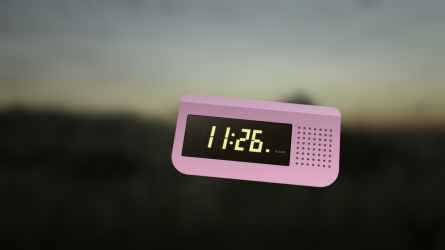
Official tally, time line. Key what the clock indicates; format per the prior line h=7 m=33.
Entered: h=11 m=26
